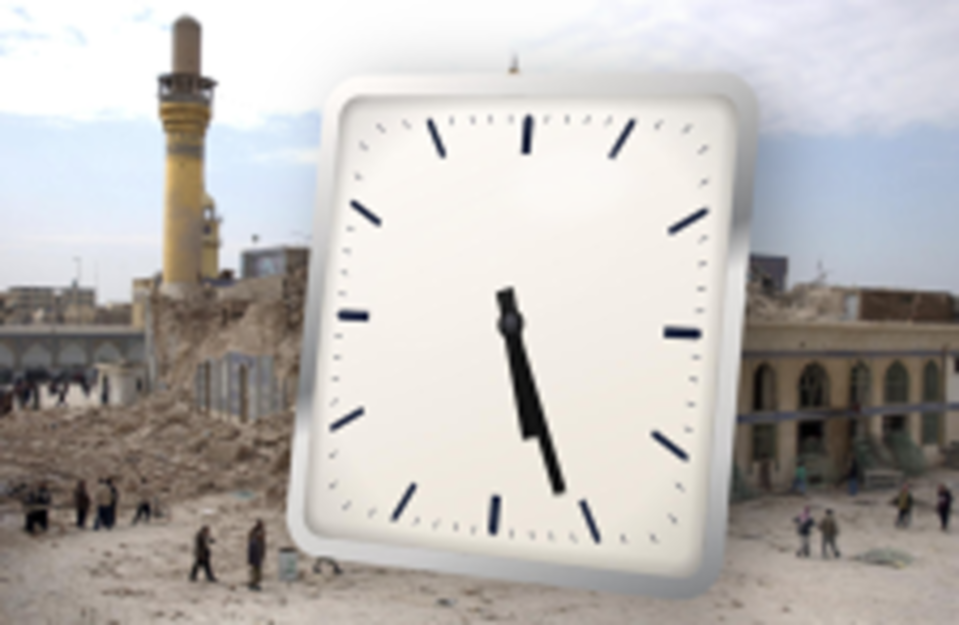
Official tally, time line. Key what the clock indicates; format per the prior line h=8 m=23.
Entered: h=5 m=26
